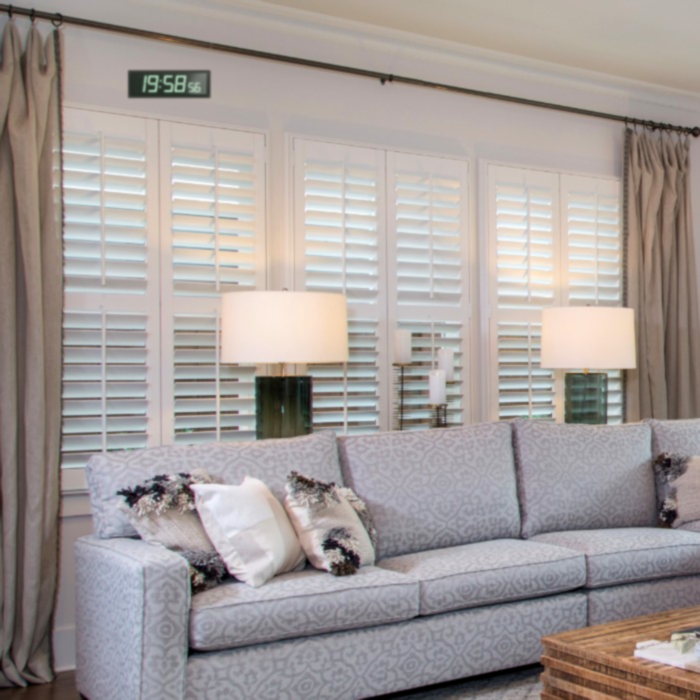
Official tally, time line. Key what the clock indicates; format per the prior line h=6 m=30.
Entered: h=19 m=58
